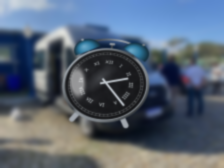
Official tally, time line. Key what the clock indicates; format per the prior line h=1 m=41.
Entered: h=2 m=23
